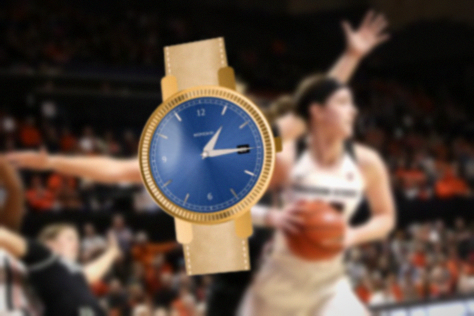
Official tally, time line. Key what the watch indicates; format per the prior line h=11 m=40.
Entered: h=1 m=15
